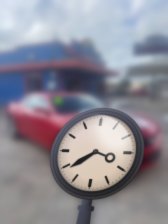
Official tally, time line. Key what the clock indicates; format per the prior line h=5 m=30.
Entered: h=3 m=39
